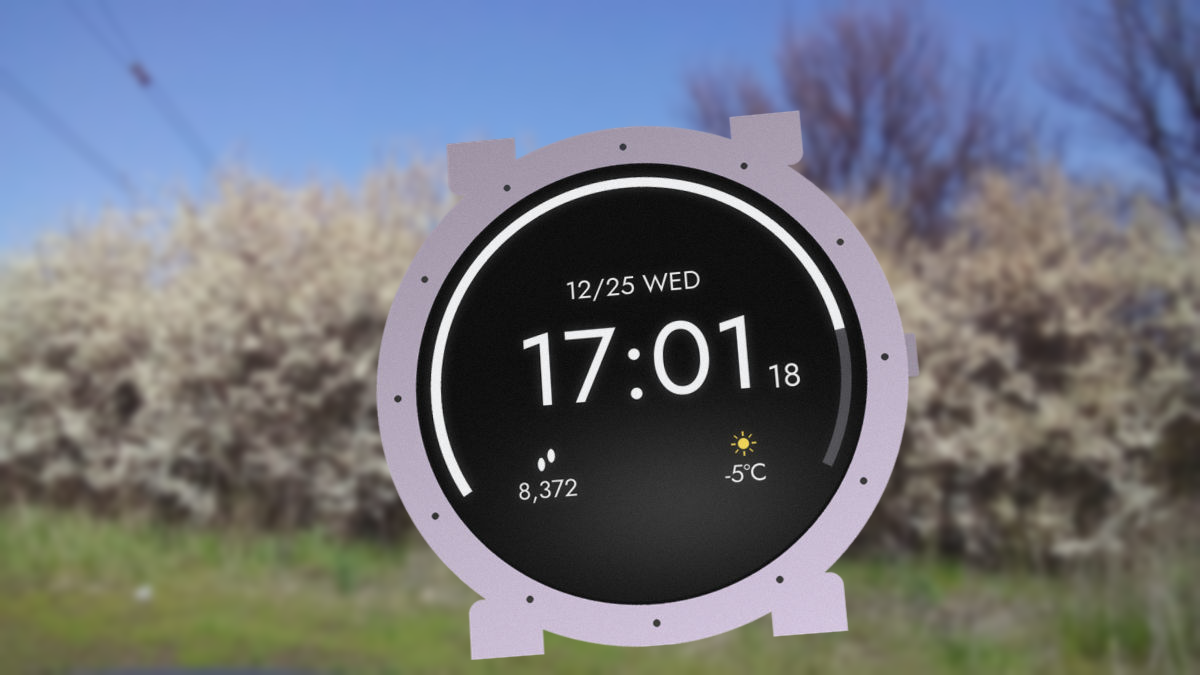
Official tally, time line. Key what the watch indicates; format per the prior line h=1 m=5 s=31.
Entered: h=17 m=1 s=18
